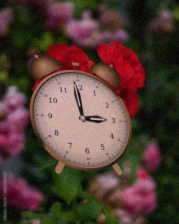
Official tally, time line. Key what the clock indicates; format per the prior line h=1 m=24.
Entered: h=2 m=59
